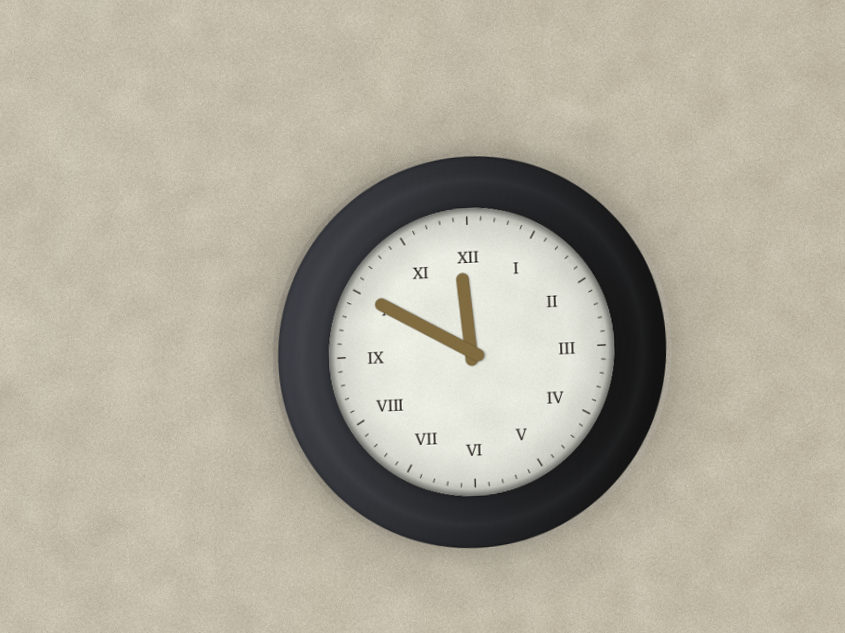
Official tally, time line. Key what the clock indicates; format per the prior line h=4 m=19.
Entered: h=11 m=50
